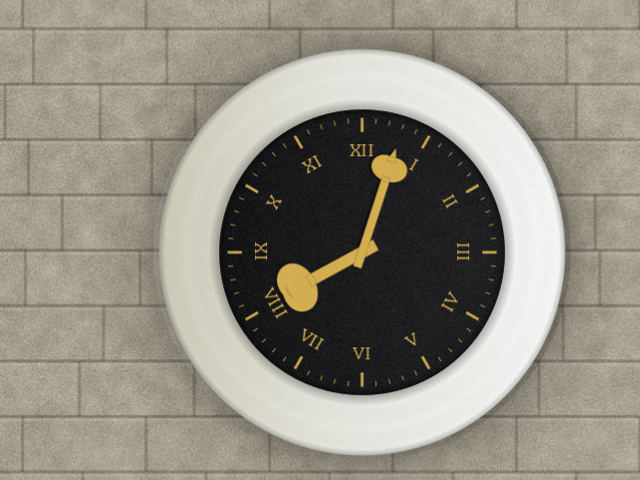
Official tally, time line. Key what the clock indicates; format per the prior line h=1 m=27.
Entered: h=8 m=3
